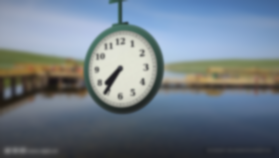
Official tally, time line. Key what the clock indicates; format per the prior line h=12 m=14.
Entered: h=7 m=36
